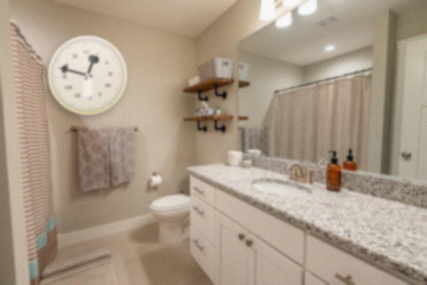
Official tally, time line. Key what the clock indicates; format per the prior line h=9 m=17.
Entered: h=12 m=48
